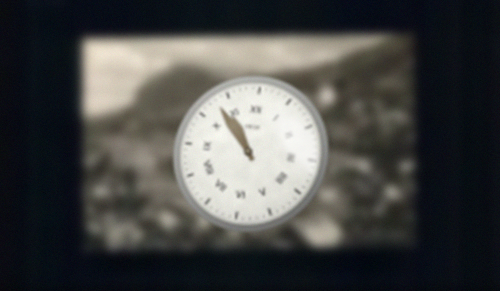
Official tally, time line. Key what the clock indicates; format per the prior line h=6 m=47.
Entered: h=10 m=53
